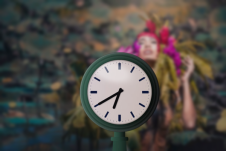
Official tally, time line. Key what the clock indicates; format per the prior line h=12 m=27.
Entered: h=6 m=40
